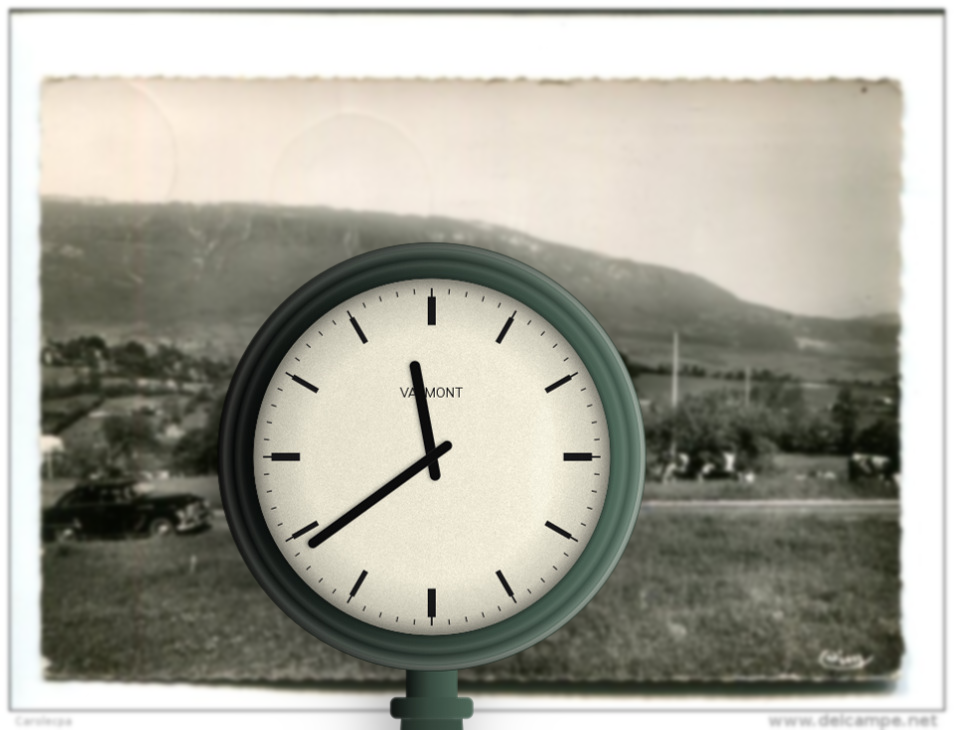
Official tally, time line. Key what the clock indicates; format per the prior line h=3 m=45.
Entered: h=11 m=39
